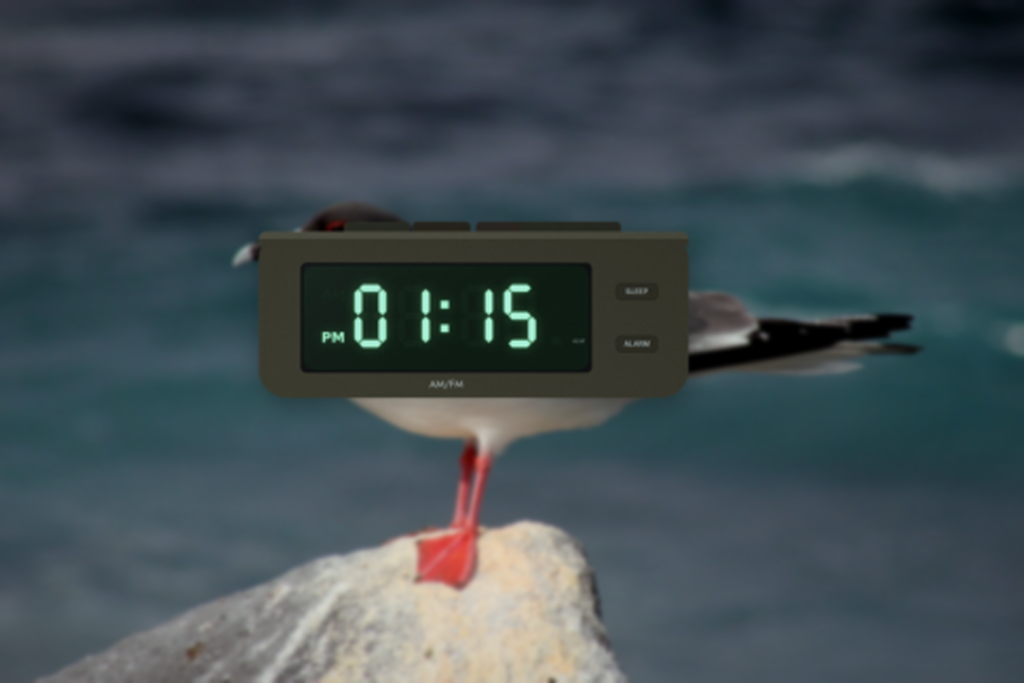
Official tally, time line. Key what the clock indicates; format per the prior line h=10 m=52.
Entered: h=1 m=15
